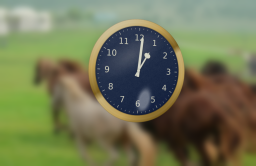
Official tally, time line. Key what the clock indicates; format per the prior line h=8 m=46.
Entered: h=1 m=1
